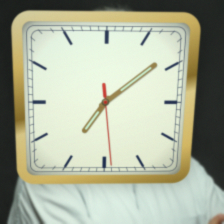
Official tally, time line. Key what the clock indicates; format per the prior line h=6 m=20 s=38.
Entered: h=7 m=8 s=29
